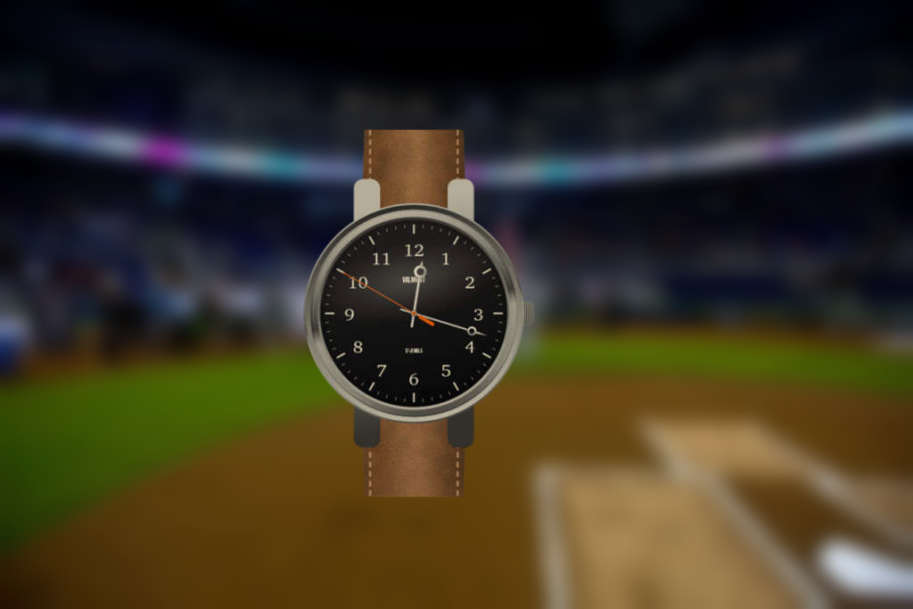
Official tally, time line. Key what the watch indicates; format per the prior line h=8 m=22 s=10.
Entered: h=12 m=17 s=50
